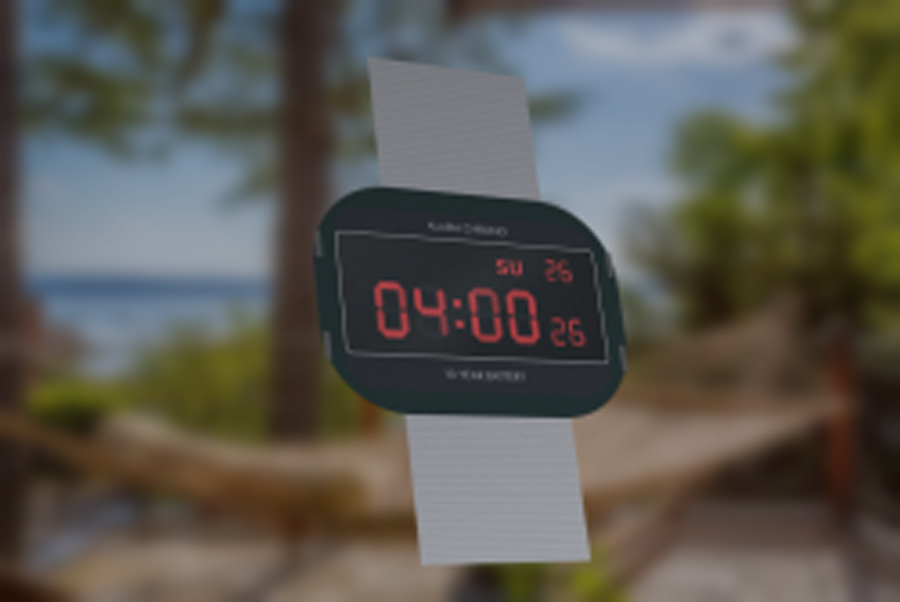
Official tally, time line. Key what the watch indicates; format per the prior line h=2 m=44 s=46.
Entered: h=4 m=0 s=26
